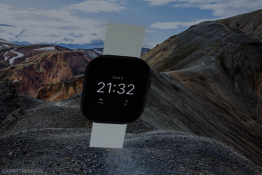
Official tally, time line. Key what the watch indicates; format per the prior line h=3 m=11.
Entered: h=21 m=32
